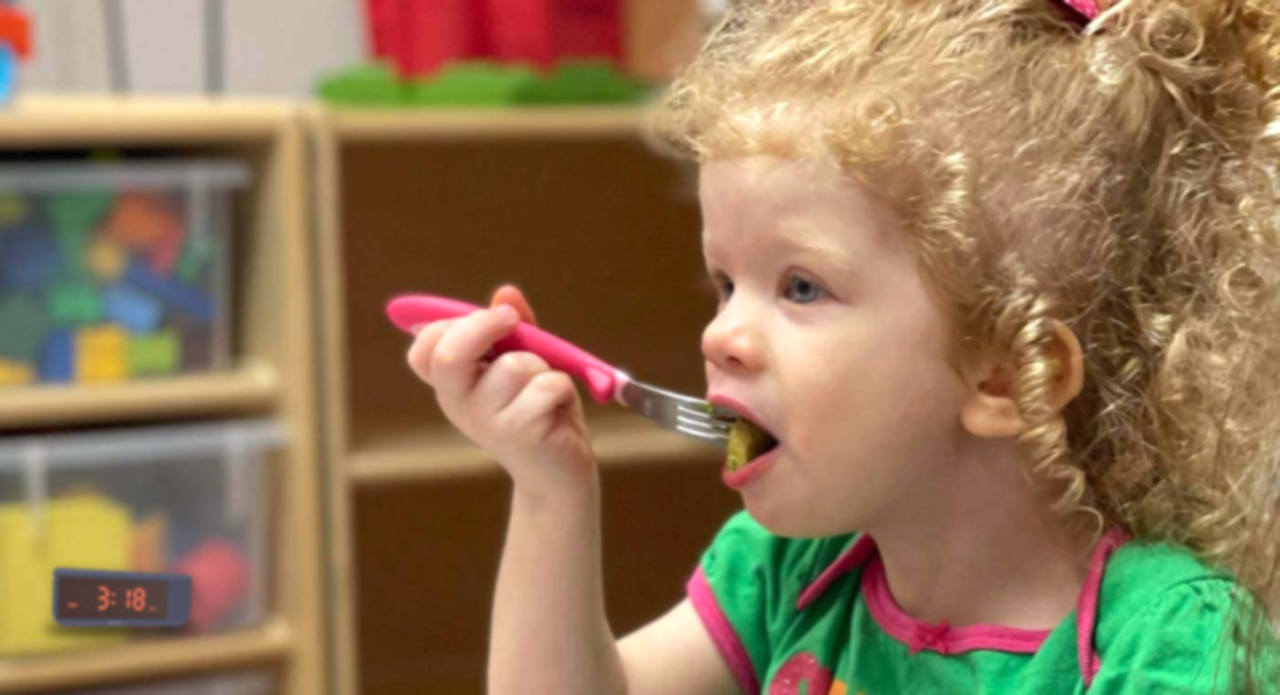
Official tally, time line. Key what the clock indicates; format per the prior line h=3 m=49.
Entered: h=3 m=18
